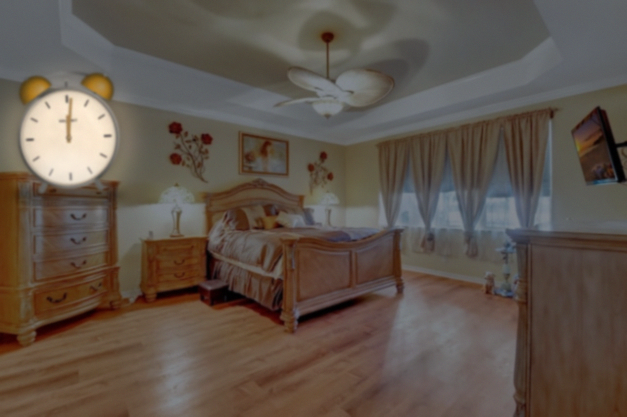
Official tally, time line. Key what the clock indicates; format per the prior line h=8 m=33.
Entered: h=12 m=1
